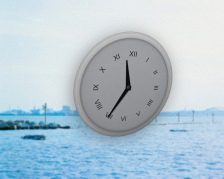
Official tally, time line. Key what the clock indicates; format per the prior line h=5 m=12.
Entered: h=11 m=35
